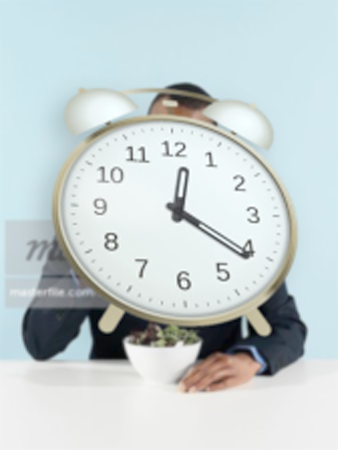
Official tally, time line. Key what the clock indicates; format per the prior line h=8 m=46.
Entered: h=12 m=21
